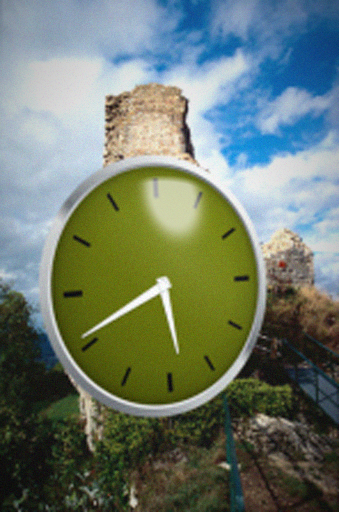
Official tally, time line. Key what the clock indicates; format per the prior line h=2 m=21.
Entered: h=5 m=41
